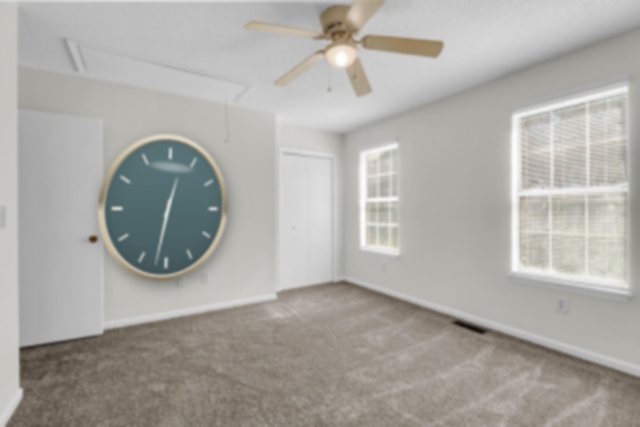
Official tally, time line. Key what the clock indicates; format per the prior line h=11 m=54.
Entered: h=12 m=32
